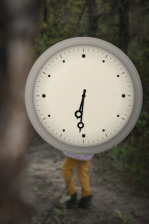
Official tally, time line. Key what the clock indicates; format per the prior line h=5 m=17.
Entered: h=6 m=31
